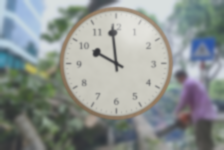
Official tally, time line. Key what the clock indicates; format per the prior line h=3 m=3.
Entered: h=9 m=59
